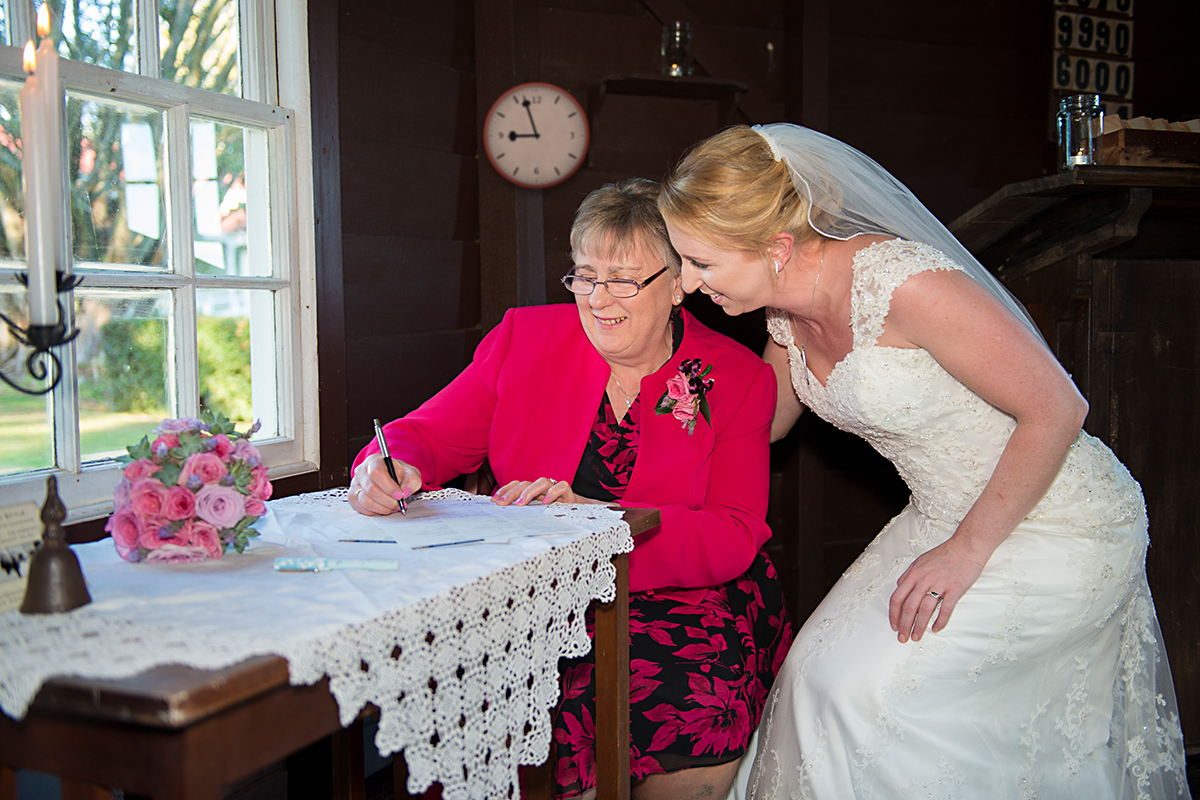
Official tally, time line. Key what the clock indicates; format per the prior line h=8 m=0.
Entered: h=8 m=57
